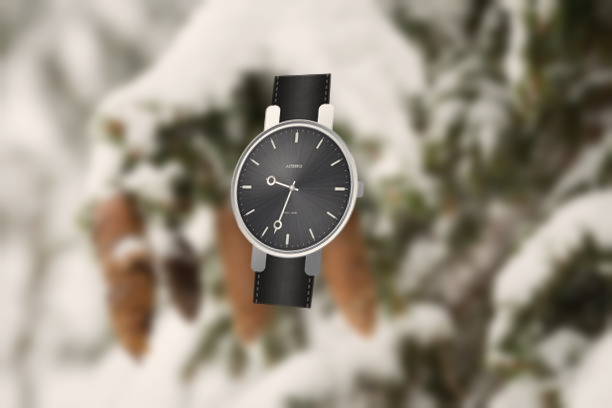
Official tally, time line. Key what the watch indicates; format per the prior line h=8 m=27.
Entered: h=9 m=33
